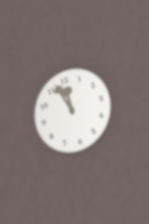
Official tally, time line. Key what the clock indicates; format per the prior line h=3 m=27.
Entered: h=11 m=57
